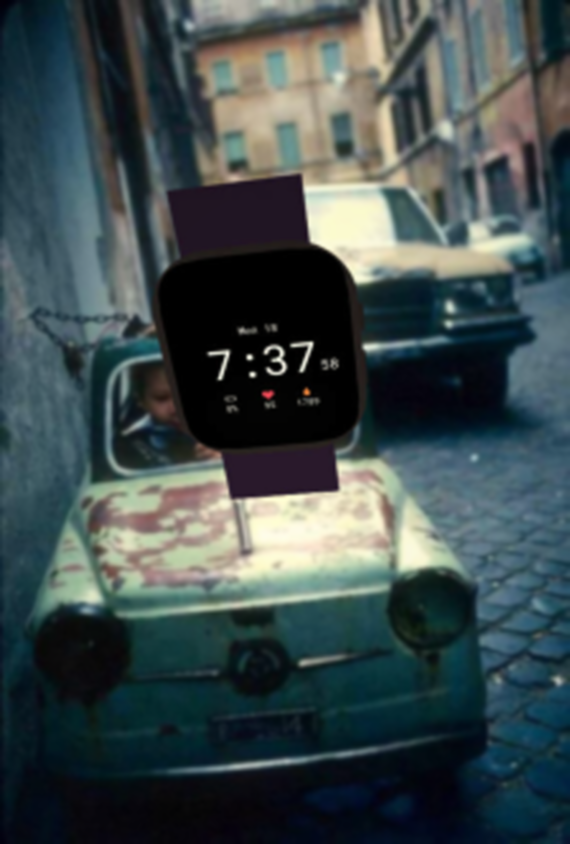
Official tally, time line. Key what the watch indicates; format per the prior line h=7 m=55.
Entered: h=7 m=37
